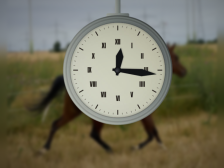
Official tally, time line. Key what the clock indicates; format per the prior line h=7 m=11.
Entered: h=12 m=16
